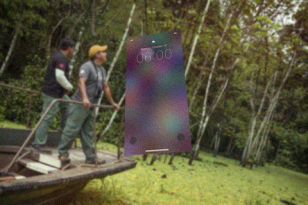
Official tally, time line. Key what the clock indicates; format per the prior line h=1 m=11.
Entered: h=6 m=0
